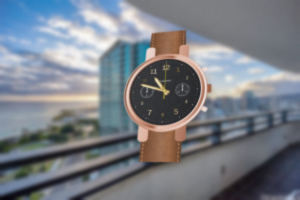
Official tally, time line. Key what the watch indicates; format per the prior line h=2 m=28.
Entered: h=10 m=48
